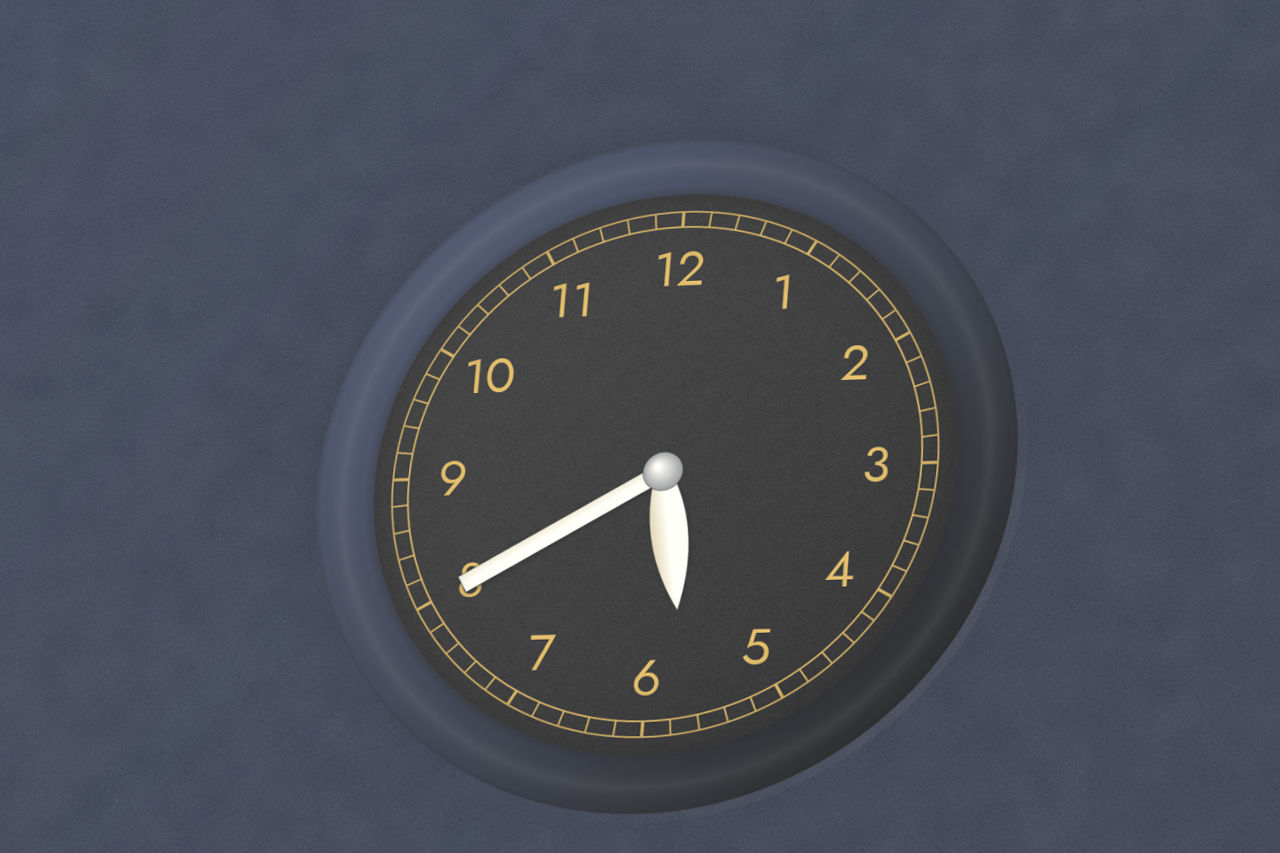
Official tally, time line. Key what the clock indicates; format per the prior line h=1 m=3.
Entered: h=5 m=40
